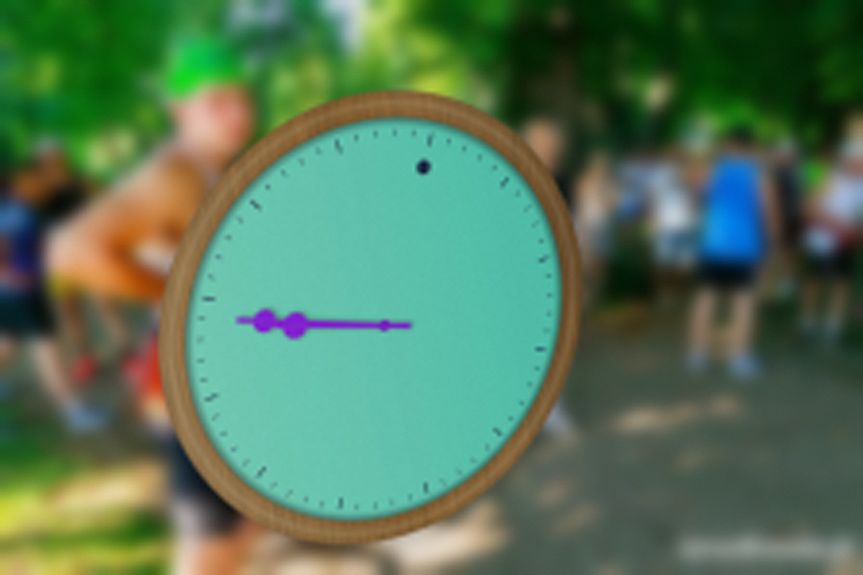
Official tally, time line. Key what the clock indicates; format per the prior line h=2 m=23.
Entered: h=8 m=44
